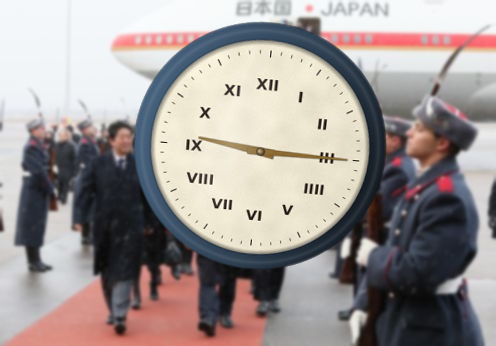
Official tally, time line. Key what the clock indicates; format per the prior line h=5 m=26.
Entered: h=9 m=15
